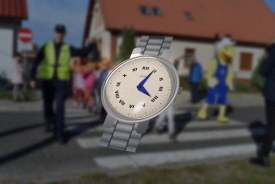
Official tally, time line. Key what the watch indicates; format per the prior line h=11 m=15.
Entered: h=4 m=4
